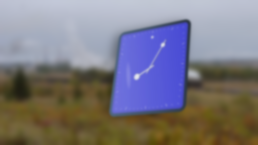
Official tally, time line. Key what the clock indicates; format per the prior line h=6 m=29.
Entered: h=8 m=5
